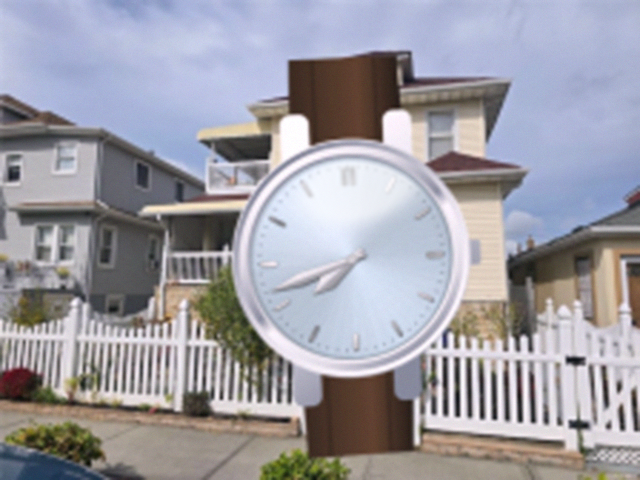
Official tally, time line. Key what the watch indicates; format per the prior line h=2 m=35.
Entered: h=7 m=42
